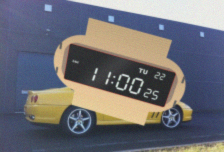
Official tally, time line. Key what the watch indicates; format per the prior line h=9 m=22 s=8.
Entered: h=11 m=0 s=25
